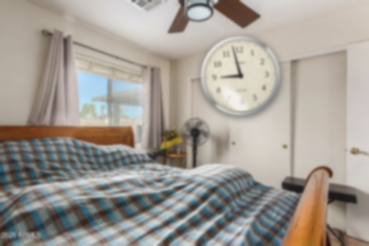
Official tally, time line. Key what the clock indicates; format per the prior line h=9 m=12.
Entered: h=8 m=58
